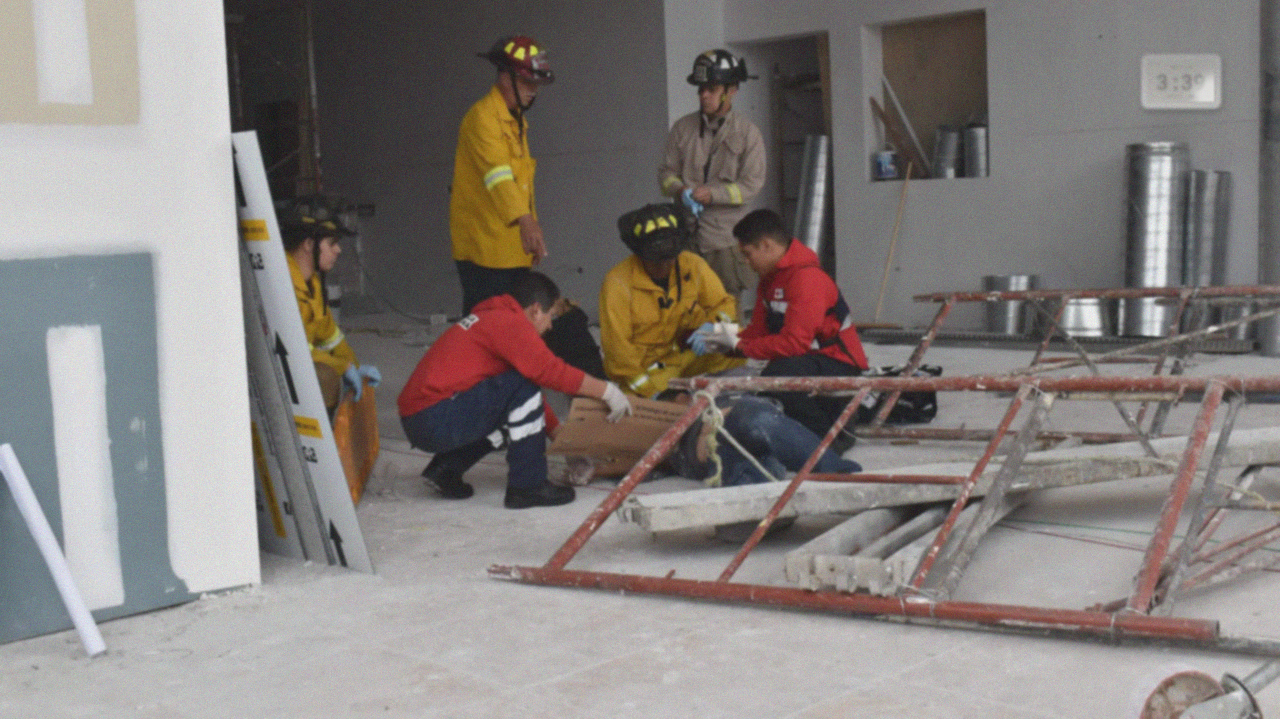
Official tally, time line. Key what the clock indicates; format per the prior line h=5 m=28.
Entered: h=3 m=39
